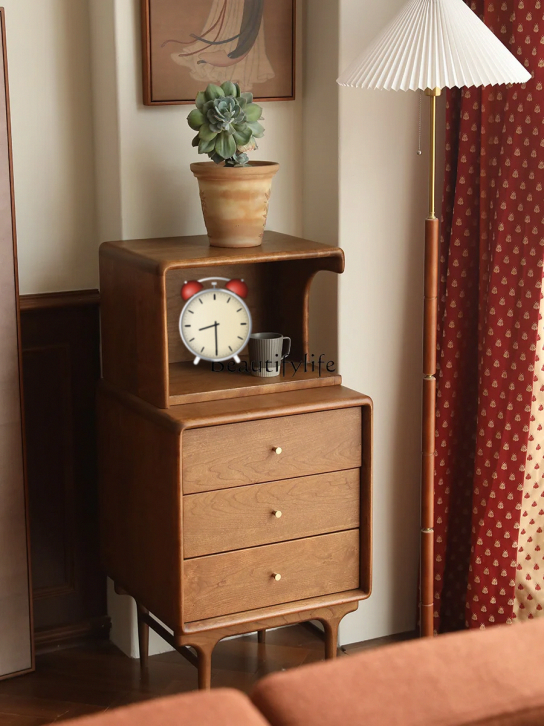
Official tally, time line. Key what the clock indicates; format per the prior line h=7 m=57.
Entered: h=8 m=30
